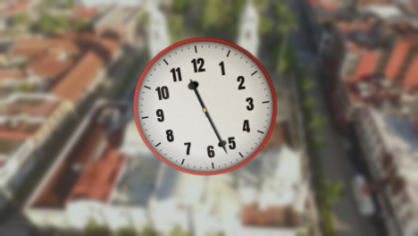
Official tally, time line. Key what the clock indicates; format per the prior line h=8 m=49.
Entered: h=11 m=27
